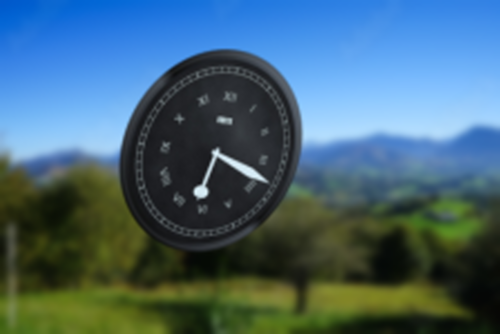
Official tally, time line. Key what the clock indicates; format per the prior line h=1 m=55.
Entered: h=6 m=18
